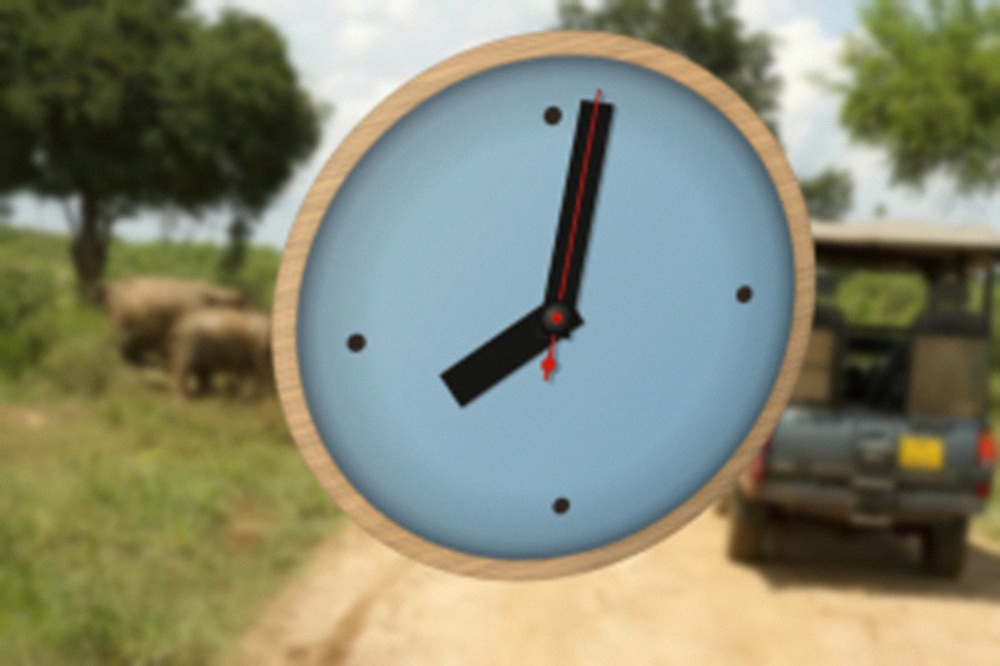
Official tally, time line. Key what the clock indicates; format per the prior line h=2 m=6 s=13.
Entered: h=8 m=2 s=2
